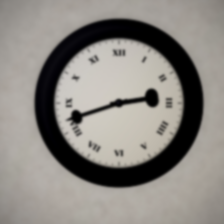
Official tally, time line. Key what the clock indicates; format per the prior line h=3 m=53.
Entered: h=2 m=42
